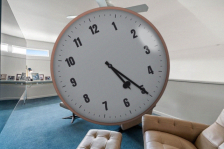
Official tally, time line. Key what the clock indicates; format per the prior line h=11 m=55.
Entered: h=5 m=25
